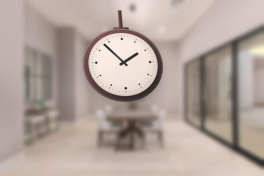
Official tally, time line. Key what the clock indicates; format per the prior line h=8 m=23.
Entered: h=1 m=53
